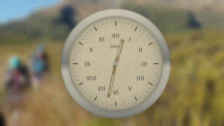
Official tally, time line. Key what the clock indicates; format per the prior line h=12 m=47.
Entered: h=12 m=32
